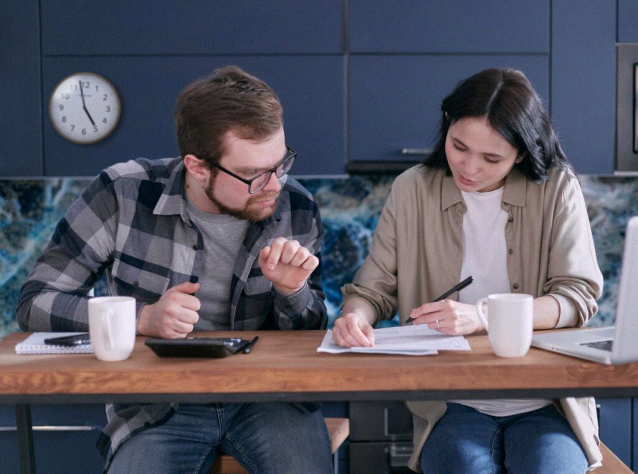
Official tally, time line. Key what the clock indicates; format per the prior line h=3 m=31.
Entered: h=4 m=58
